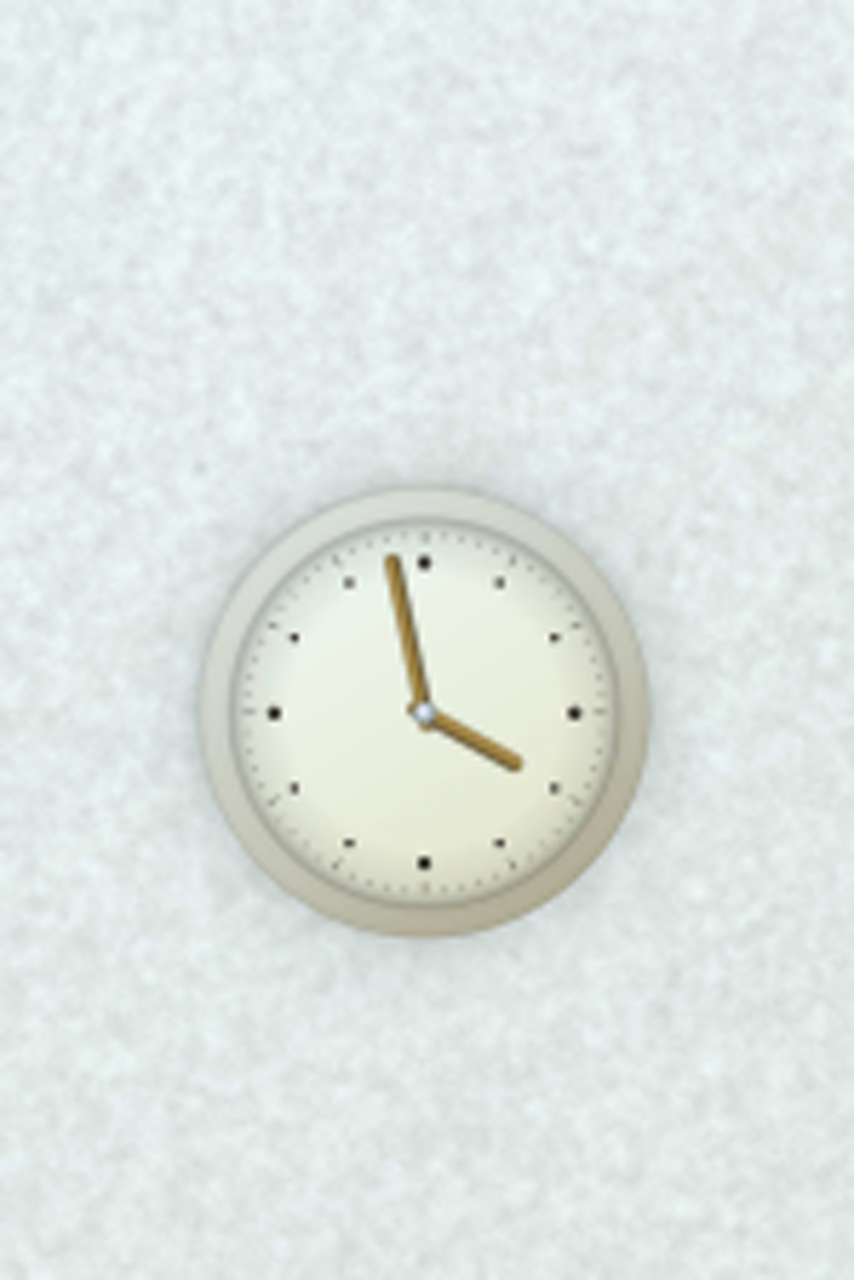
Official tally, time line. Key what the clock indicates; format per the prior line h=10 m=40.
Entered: h=3 m=58
